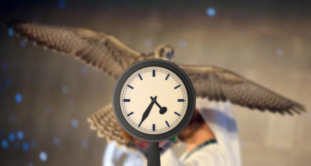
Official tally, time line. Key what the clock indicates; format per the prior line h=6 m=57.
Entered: h=4 m=35
